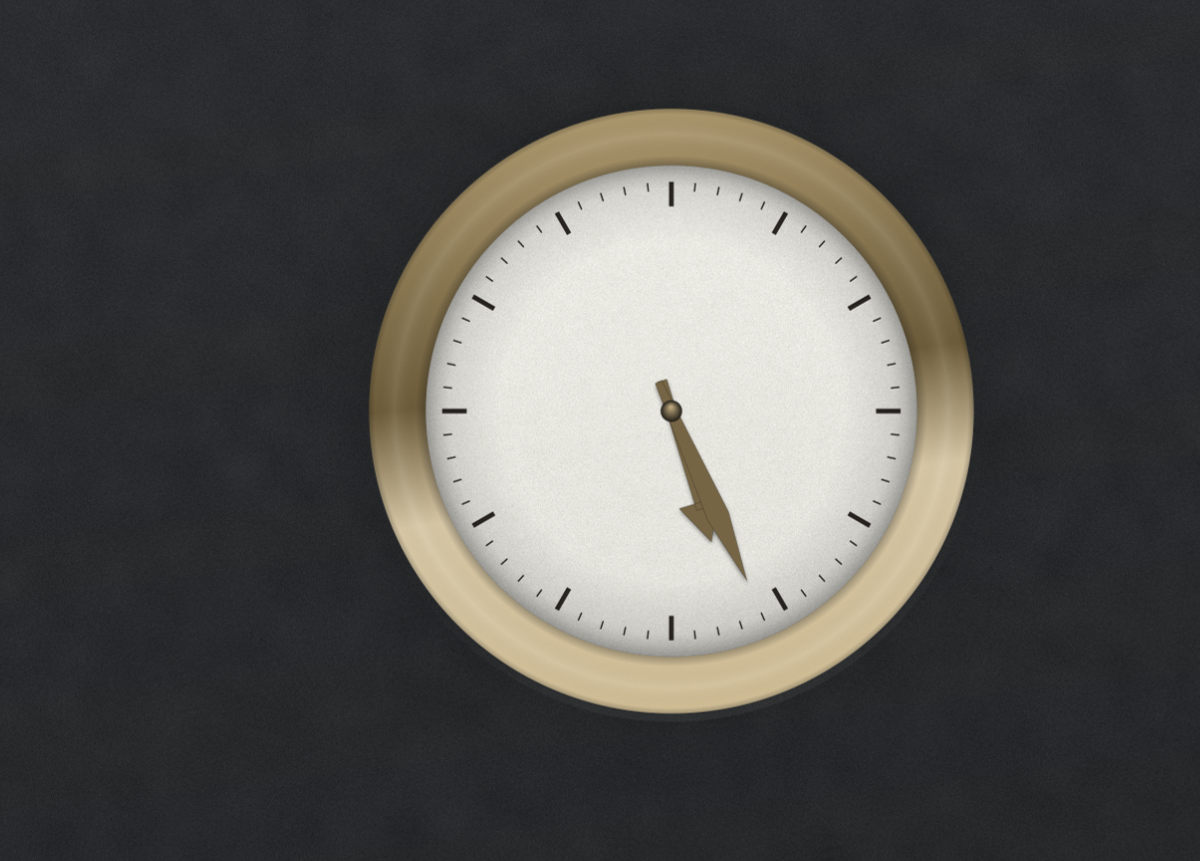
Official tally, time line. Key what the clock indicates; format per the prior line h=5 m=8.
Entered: h=5 m=26
